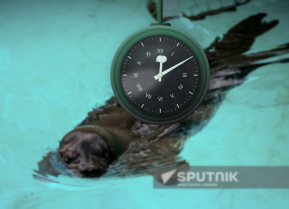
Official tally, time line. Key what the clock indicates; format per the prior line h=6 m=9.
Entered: h=12 m=10
